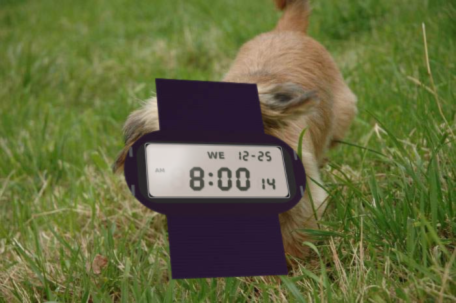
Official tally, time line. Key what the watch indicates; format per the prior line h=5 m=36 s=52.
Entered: h=8 m=0 s=14
